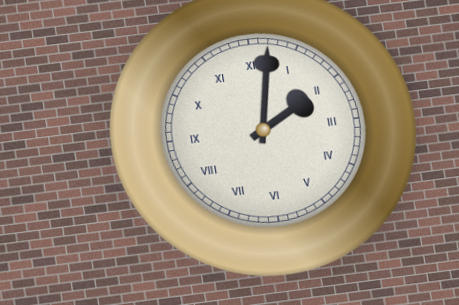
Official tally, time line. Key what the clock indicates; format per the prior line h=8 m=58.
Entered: h=2 m=2
